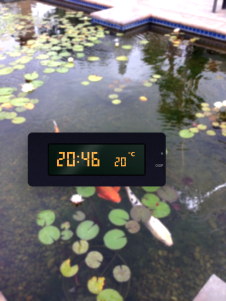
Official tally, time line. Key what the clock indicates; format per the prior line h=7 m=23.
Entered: h=20 m=46
